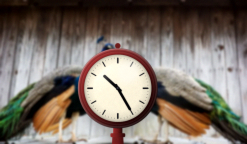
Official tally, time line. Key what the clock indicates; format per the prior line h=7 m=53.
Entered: h=10 m=25
